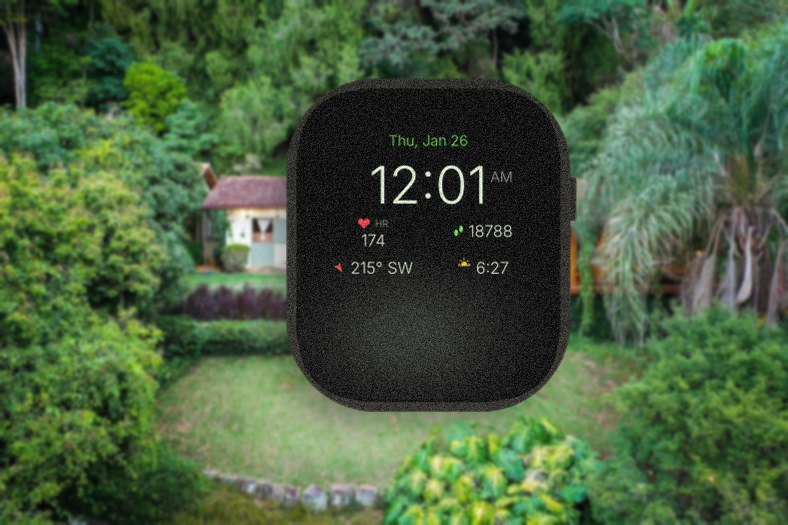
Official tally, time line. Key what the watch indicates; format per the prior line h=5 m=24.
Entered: h=12 m=1
